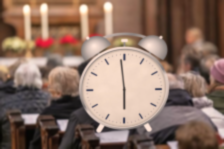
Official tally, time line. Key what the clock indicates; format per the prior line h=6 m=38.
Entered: h=5 m=59
